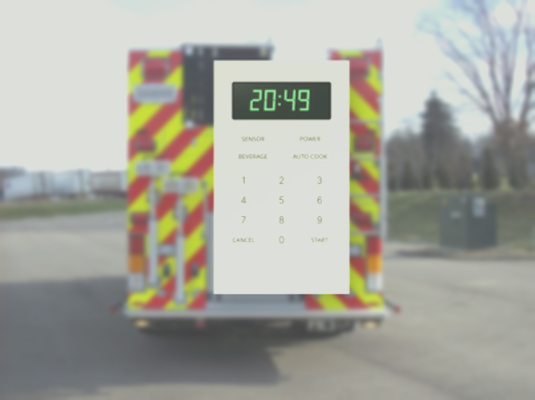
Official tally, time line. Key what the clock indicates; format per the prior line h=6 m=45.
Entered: h=20 m=49
